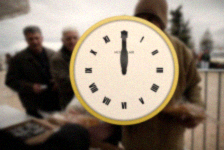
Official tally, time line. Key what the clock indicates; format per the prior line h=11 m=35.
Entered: h=12 m=0
